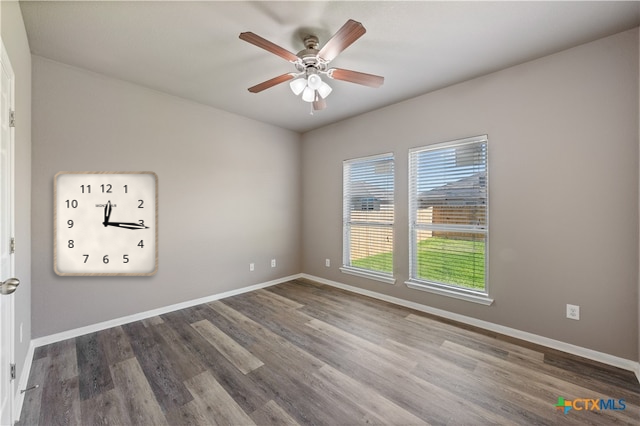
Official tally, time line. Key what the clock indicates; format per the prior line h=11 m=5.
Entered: h=12 m=16
